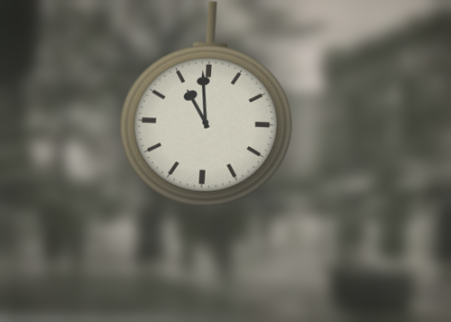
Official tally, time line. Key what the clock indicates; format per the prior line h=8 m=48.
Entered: h=10 m=59
